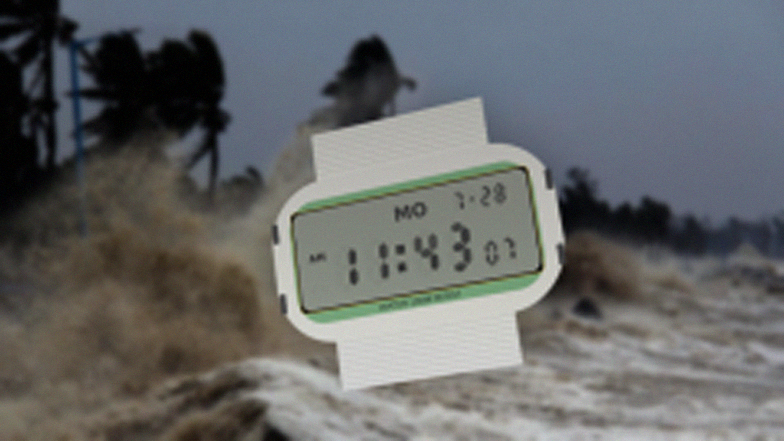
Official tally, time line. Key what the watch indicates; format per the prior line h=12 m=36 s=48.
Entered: h=11 m=43 s=7
